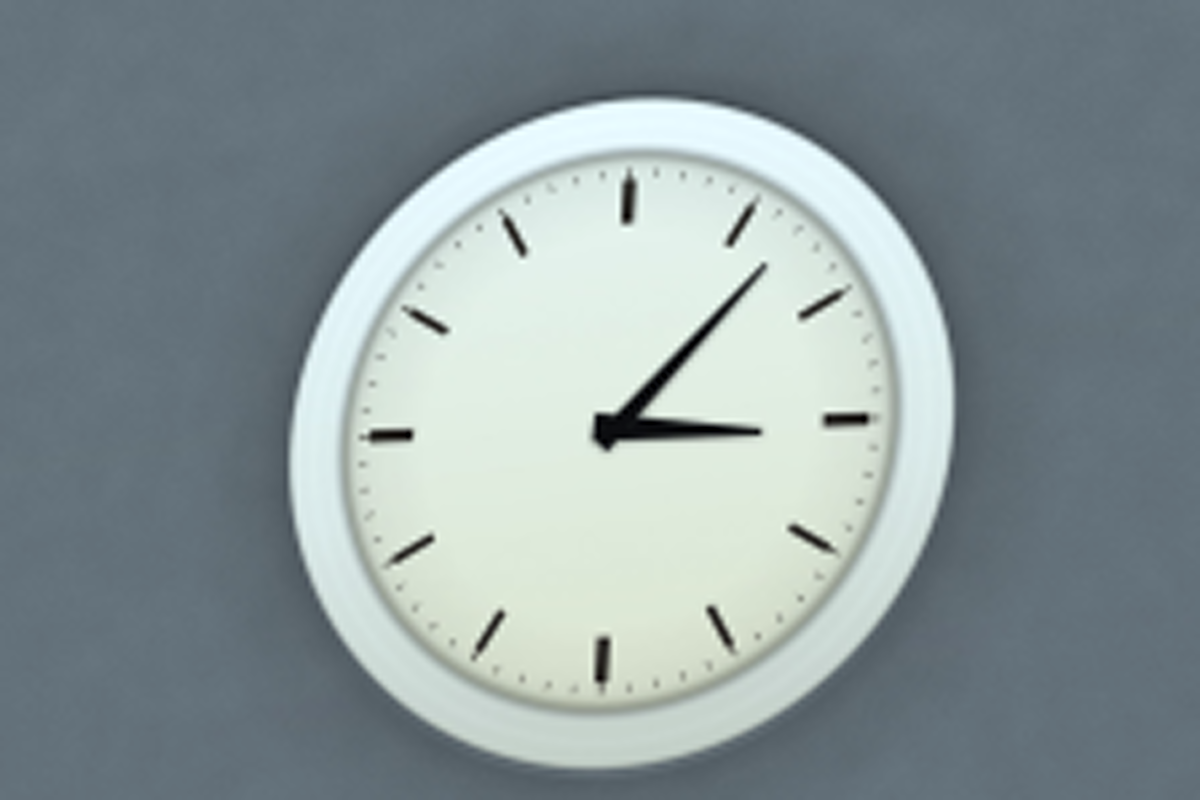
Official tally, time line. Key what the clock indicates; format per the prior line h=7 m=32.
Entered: h=3 m=7
